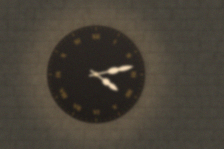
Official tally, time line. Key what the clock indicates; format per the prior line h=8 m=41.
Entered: h=4 m=13
